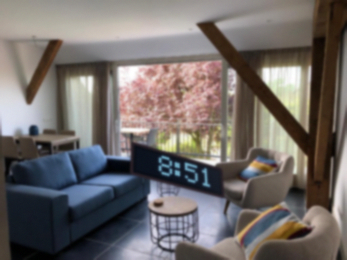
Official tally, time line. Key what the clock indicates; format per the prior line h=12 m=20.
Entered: h=8 m=51
